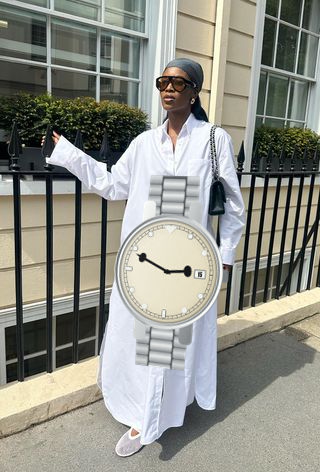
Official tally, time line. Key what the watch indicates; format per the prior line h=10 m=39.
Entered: h=2 m=49
